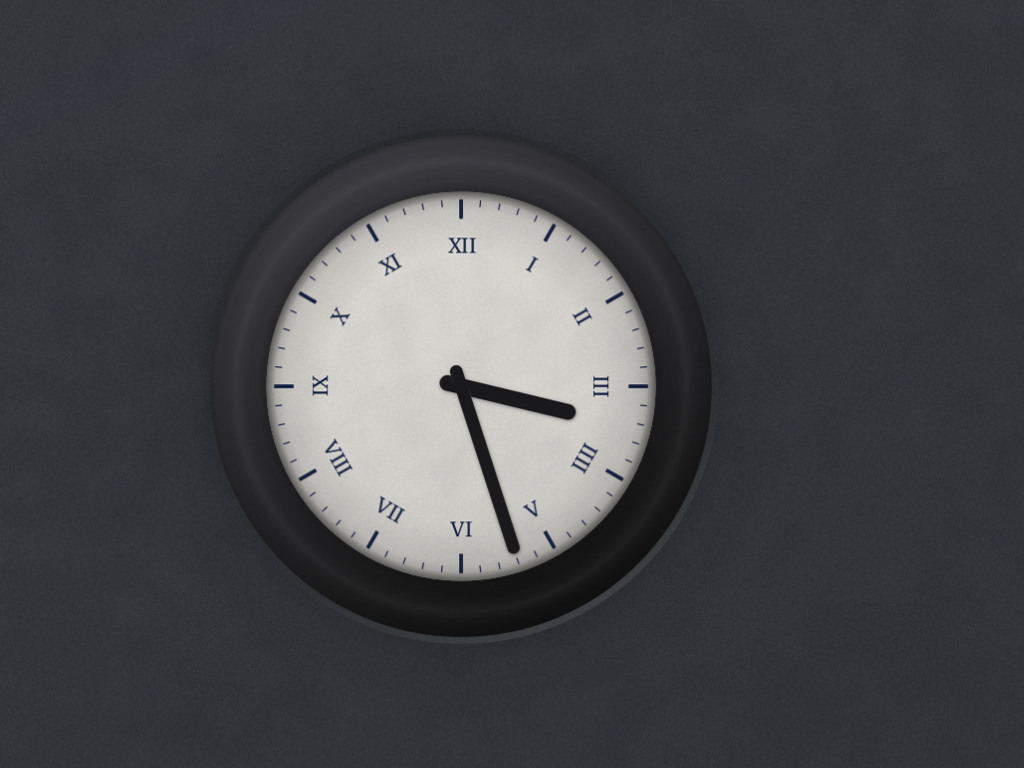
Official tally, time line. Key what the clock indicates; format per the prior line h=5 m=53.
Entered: h=3 m=27
